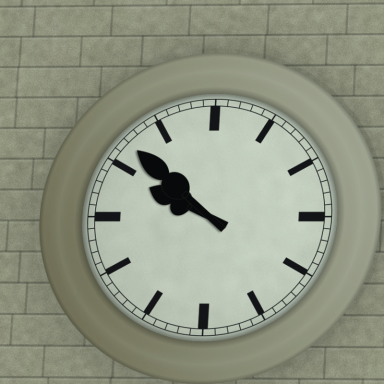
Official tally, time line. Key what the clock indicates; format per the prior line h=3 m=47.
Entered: h=9 m=52
